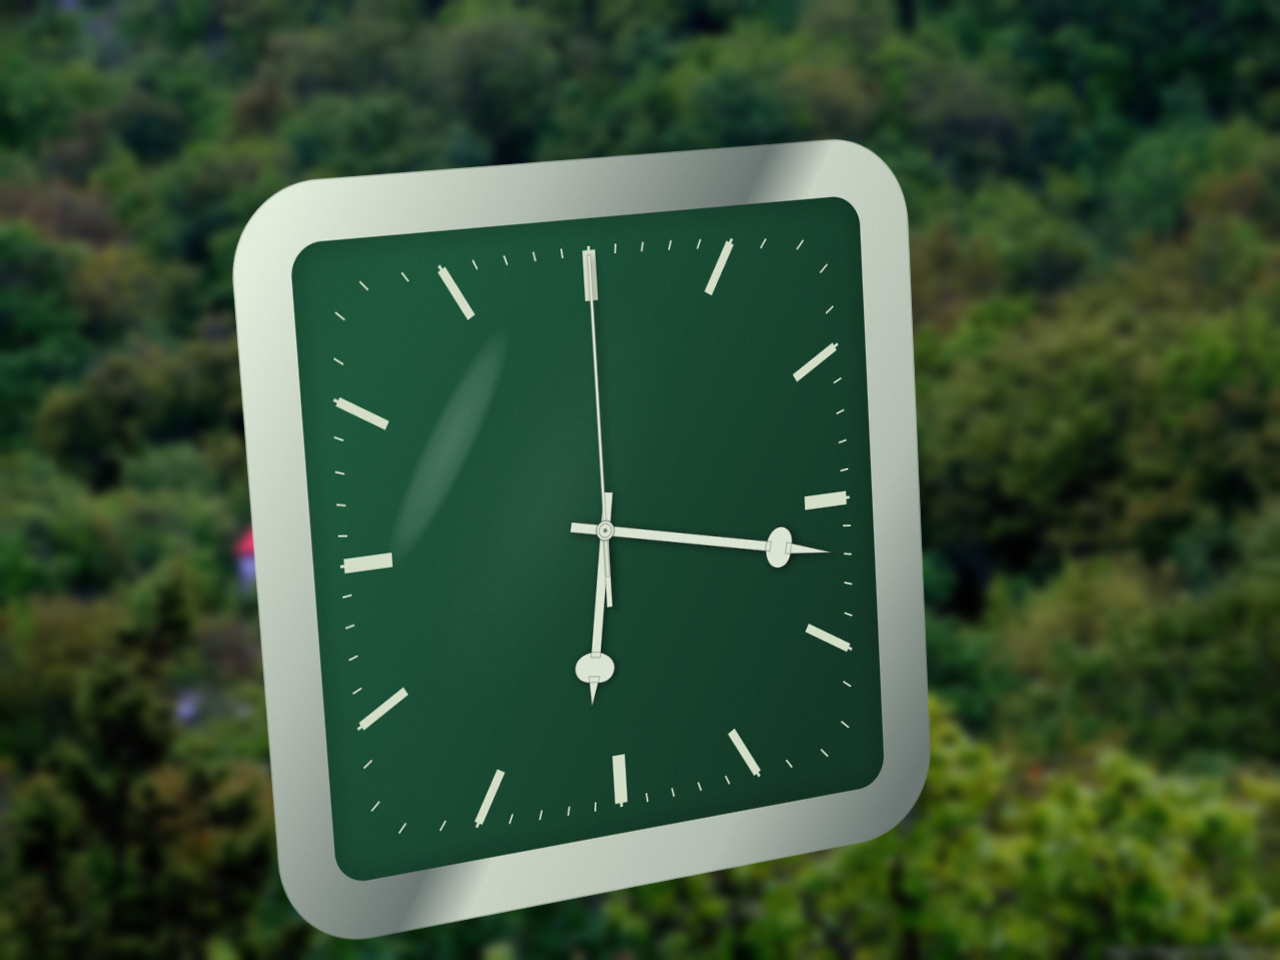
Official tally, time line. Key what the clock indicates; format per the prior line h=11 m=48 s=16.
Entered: h=6 m=17 s=0
